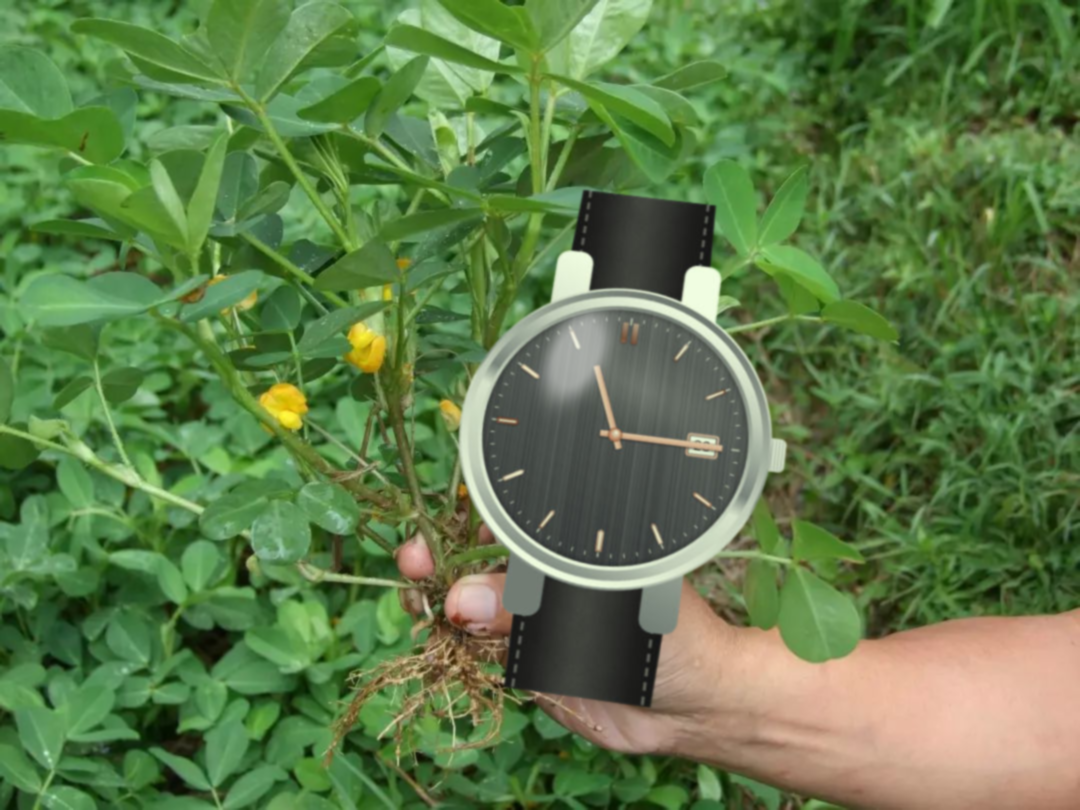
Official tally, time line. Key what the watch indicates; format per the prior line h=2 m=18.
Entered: h=11 m=15
